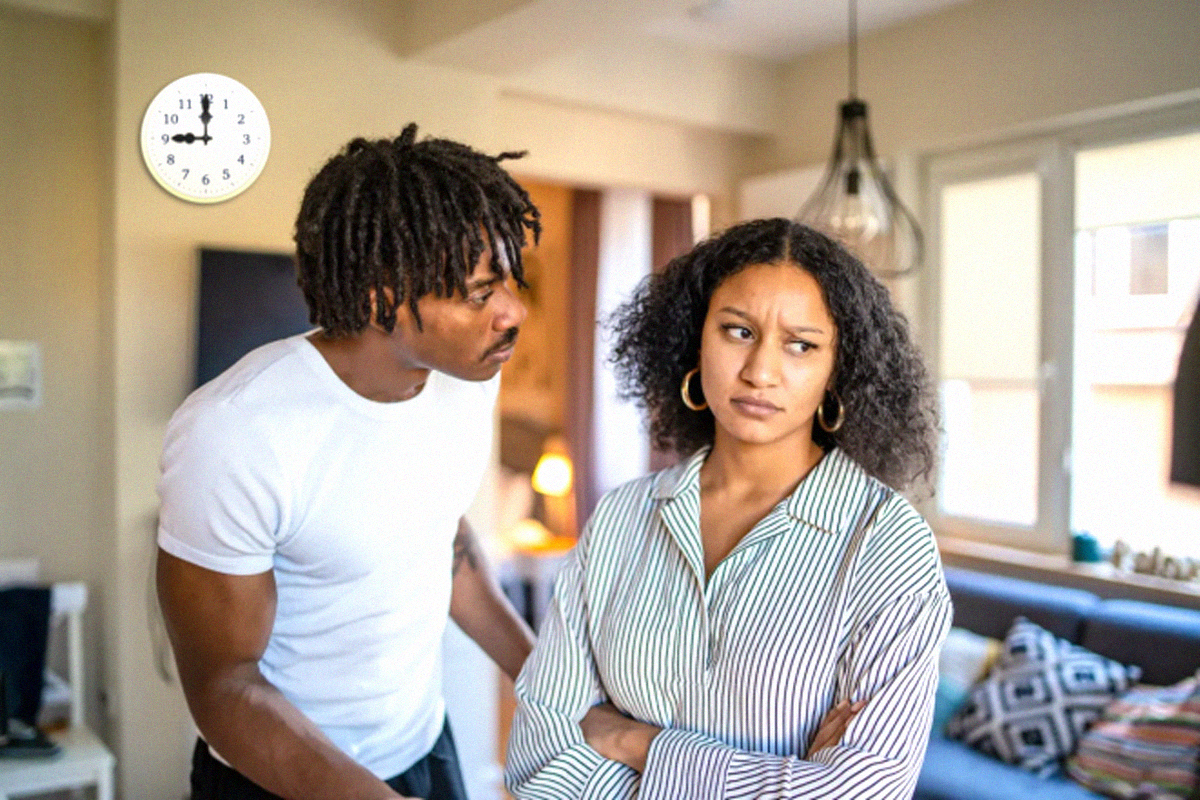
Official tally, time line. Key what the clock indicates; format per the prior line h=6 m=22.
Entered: h=9 m=0
